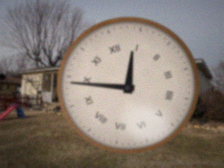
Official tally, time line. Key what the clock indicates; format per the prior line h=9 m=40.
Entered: h=12 m=49
